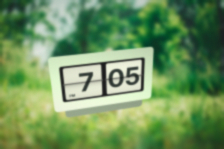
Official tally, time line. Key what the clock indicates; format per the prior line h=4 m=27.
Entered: h=7 m=5
